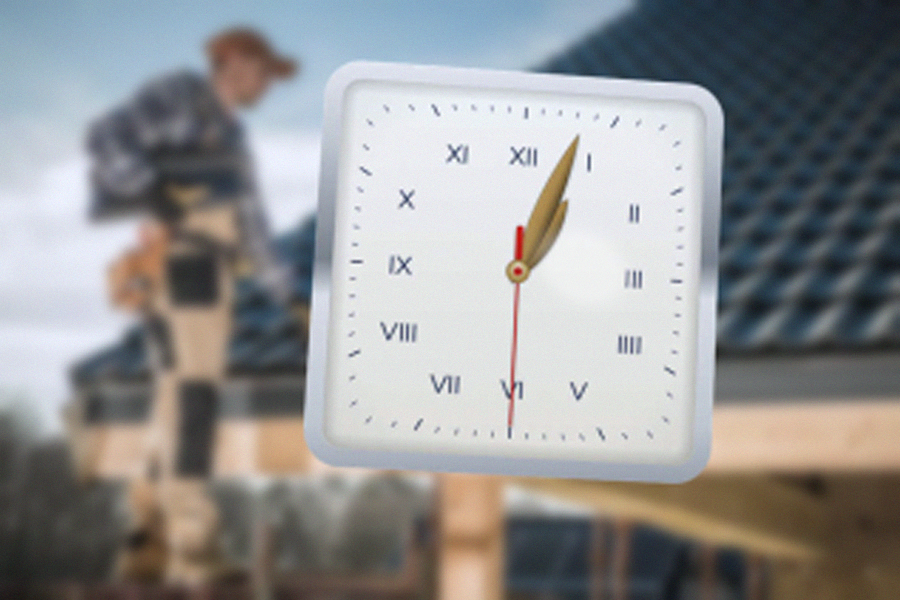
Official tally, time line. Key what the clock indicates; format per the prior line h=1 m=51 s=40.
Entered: h=1 m=3 s=30
